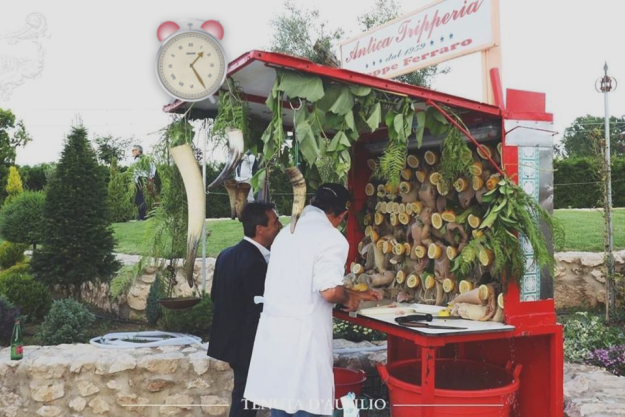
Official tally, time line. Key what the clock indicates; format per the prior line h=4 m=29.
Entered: h=1 m=25
